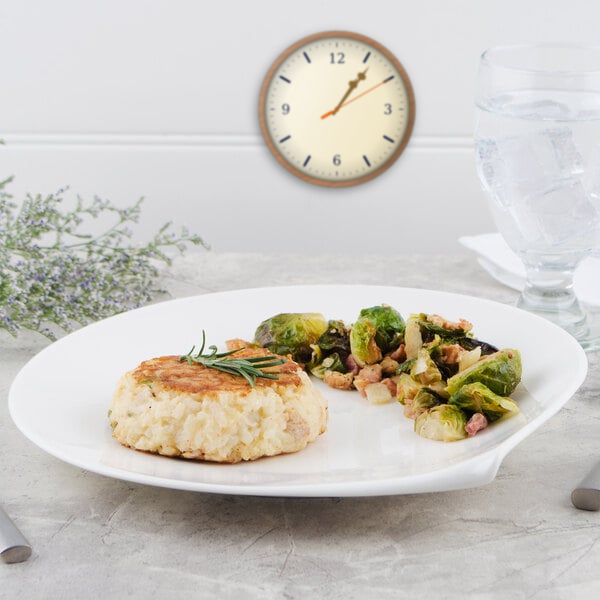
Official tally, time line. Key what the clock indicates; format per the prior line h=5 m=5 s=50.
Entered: h=1 m=6 s=10
